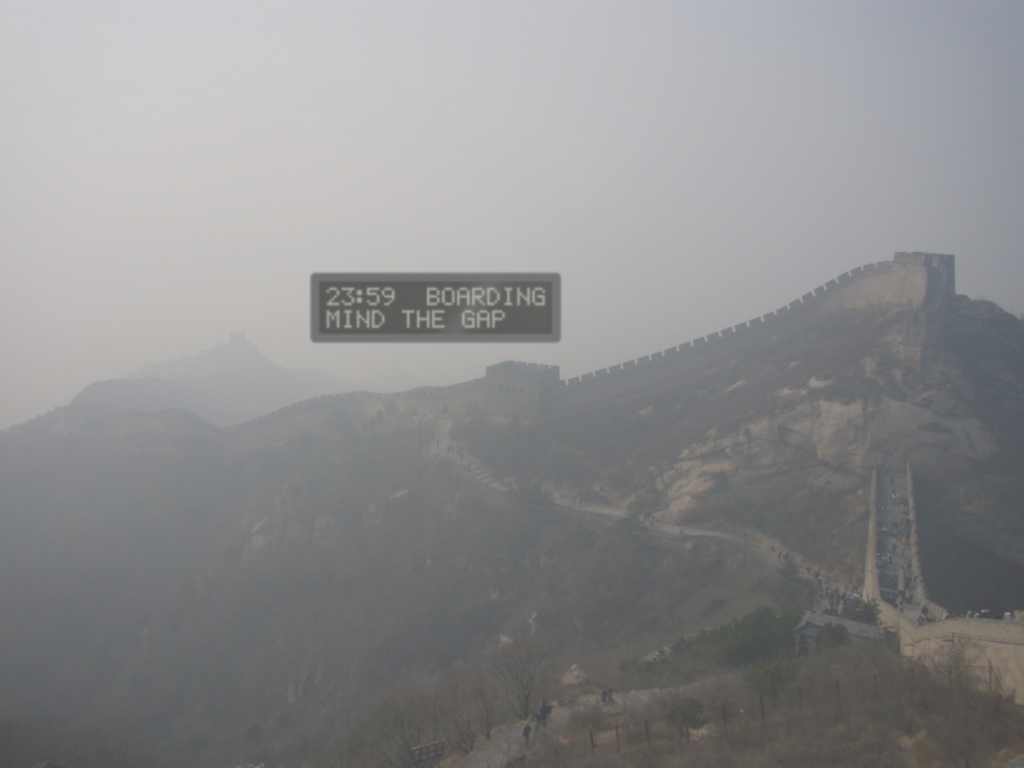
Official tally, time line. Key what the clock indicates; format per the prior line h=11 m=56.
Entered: h=23 m=59
